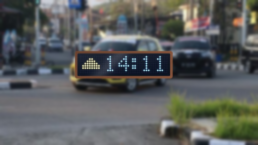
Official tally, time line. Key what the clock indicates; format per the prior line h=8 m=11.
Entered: h=14 m=11
